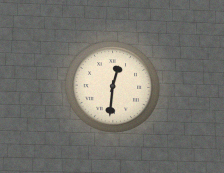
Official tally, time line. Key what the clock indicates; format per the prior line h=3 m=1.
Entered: h=12 m=31
